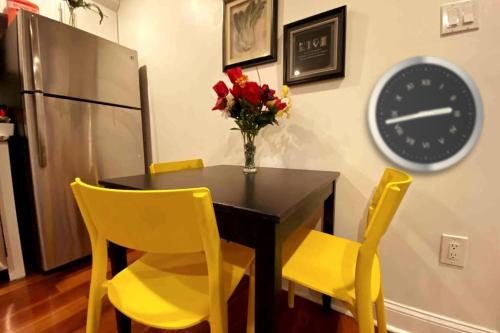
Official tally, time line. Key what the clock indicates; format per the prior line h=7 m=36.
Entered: h=2 m=43
